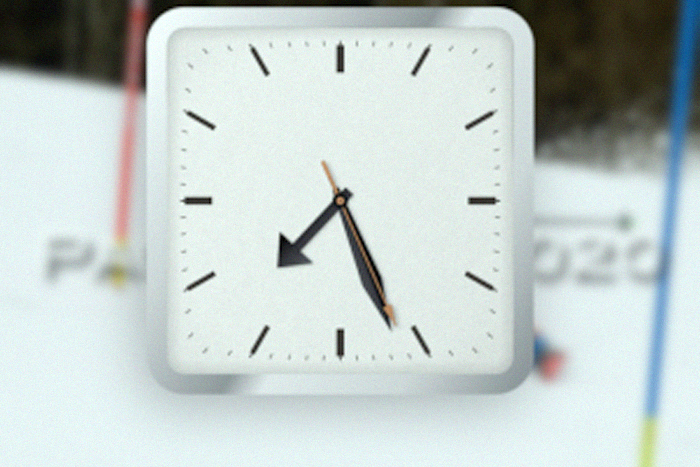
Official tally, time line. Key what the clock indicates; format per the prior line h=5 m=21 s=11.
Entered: h=7 m=26 s=26
